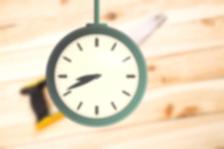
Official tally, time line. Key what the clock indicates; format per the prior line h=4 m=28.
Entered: h=8 m=41
